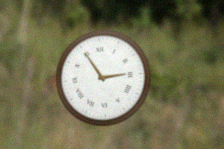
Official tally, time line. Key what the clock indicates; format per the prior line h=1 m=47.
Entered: h=2 m=55
